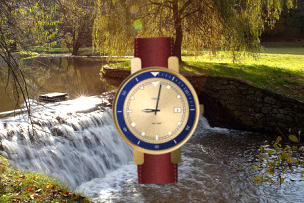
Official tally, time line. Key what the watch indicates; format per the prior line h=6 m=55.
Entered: h=9 m=2
